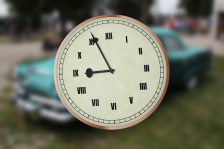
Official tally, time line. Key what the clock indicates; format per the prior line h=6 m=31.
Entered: h=8 m=56
